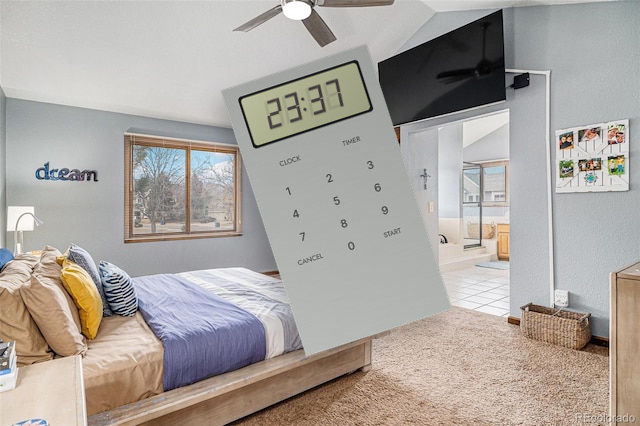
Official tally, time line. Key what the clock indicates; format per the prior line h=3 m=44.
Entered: h=23 m=37
